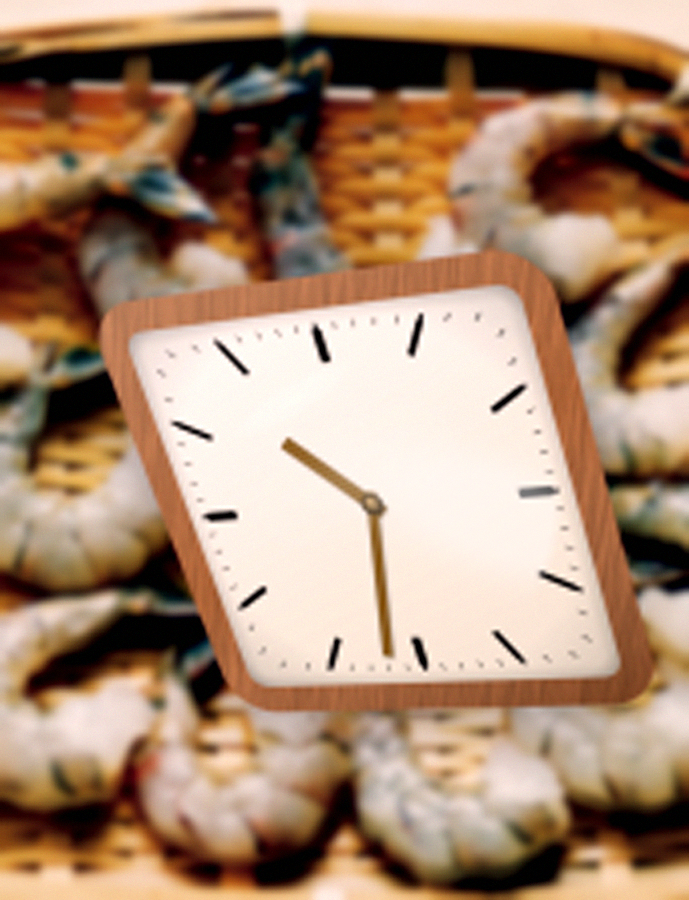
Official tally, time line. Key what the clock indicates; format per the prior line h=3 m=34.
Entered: h=10 m=32
